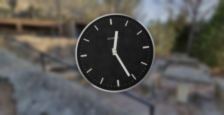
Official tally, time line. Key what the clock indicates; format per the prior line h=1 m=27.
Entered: h=12 m=26
